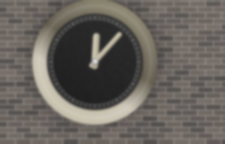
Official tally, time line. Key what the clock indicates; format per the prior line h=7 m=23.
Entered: h=12 m=7
